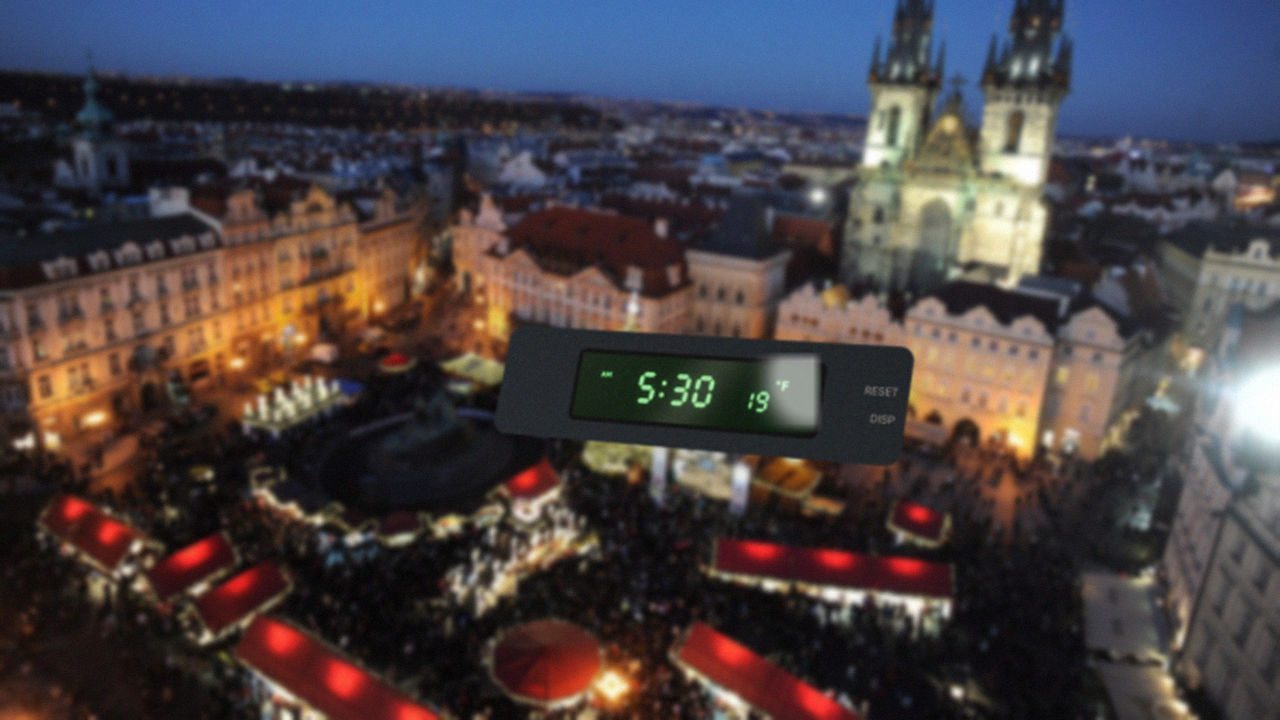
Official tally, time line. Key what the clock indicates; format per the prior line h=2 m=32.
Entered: h=5 m=30
